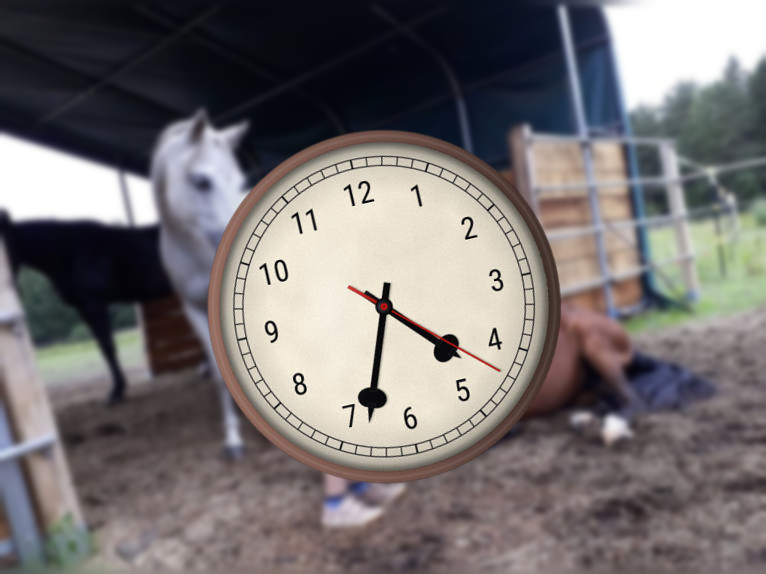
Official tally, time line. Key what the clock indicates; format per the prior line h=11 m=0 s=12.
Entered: h=4 m=33 s=22
